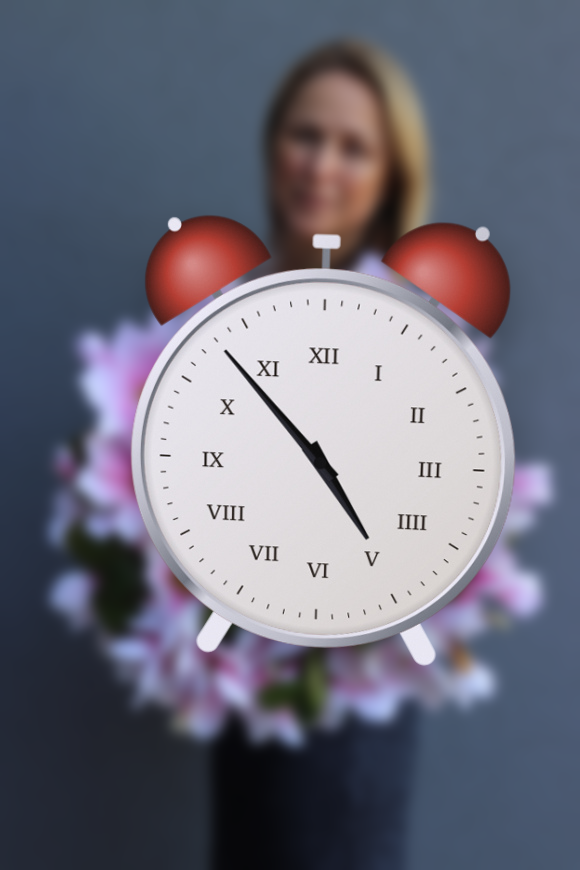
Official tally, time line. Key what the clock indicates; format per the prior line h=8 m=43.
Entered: h=4 m=53
